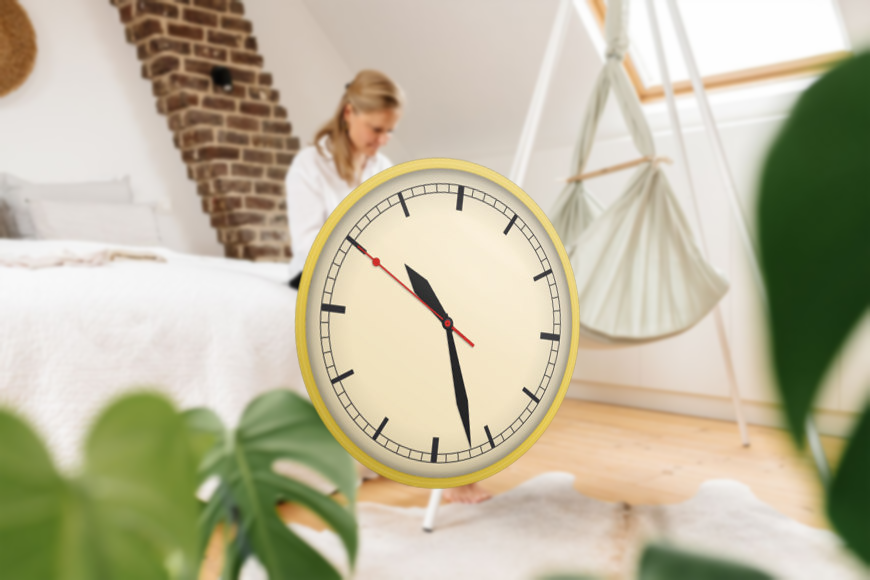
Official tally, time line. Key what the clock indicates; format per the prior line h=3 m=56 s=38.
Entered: h=10 m=26 s=50
